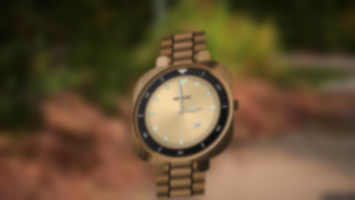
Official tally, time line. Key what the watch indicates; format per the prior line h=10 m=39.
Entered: h=2 m=59
